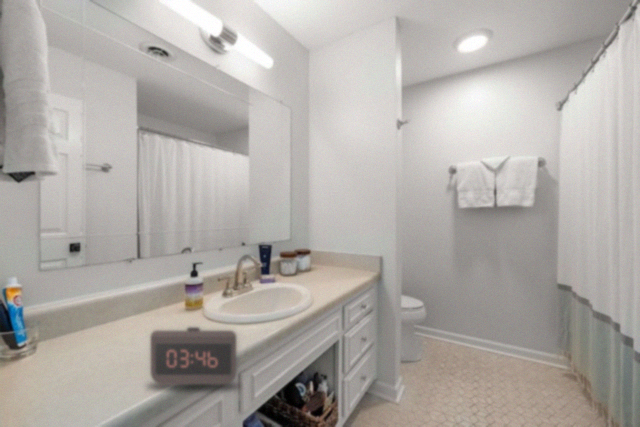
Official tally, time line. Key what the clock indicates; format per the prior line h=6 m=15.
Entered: h=3 m=46
